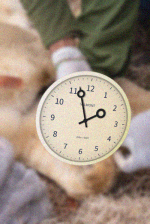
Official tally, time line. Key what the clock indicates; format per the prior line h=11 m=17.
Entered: h=1 m=57
